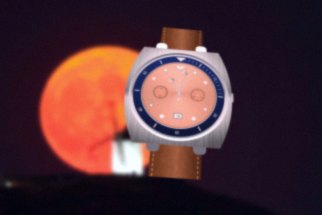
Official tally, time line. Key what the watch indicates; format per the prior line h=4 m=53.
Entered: h=11 m=2
